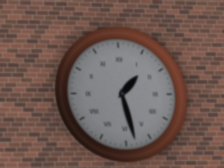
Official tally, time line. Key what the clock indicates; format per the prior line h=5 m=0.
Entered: h=1 m=28
